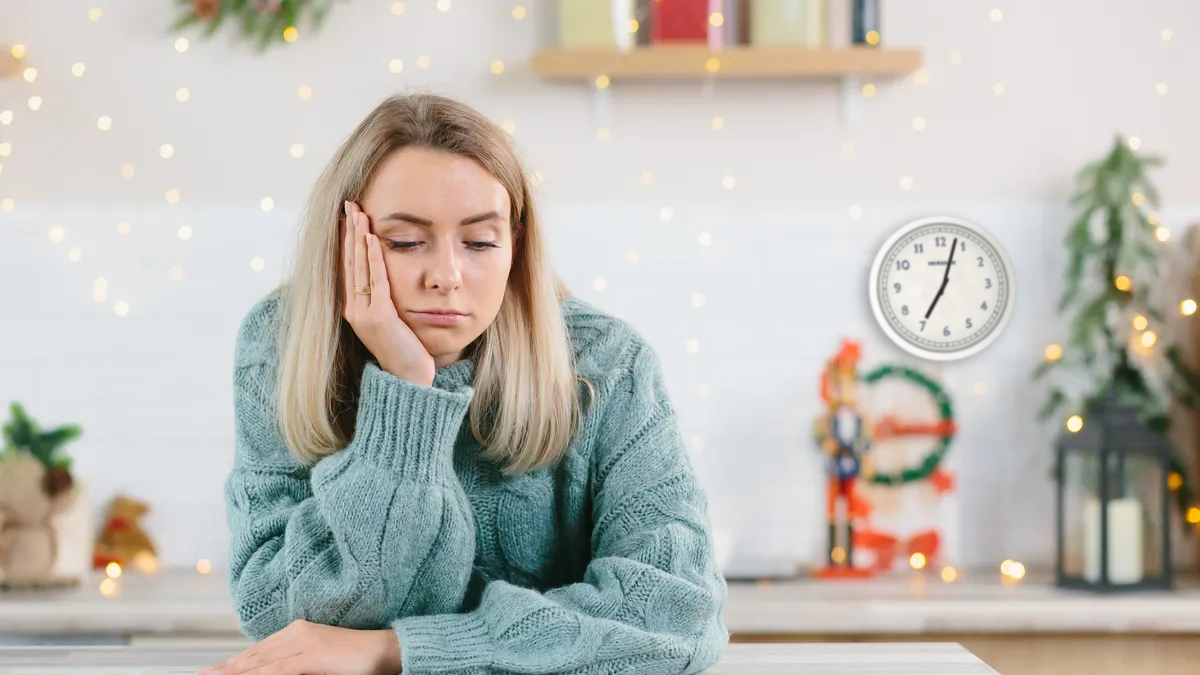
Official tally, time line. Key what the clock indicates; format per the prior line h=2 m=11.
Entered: h=7 m=3
